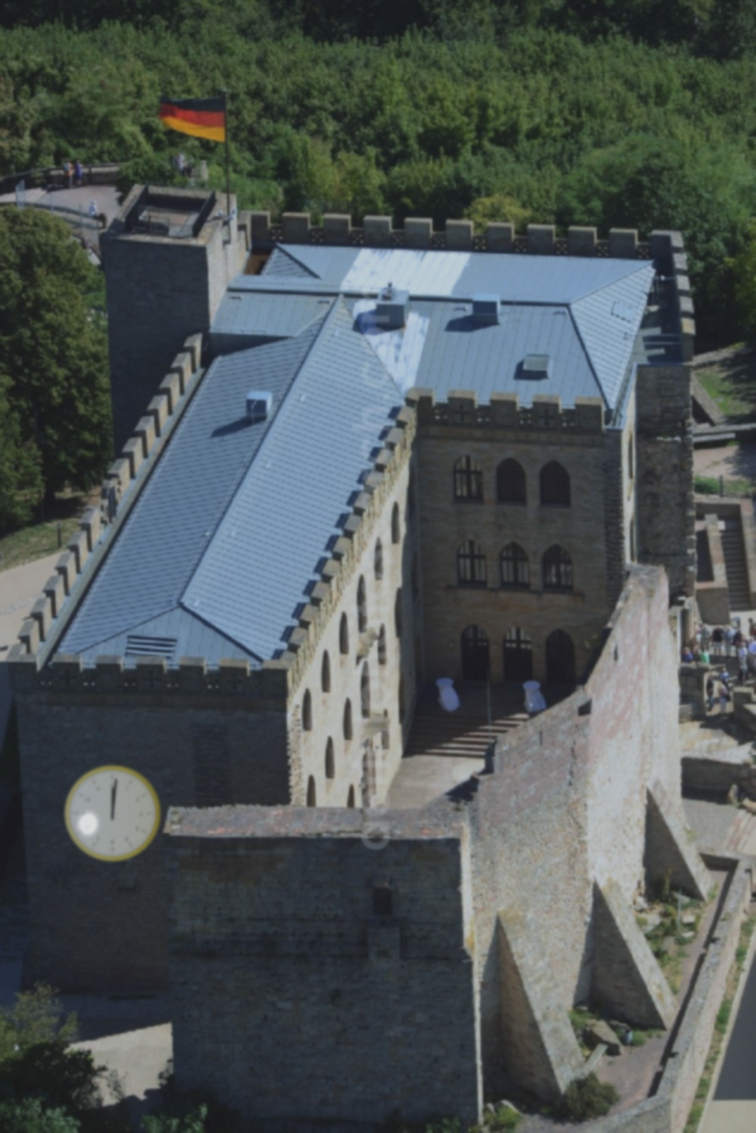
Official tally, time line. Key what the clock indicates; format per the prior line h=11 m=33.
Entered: h=12 m=1
